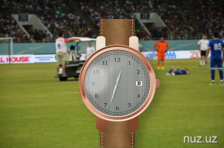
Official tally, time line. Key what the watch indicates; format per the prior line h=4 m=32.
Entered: h=12 m=33
